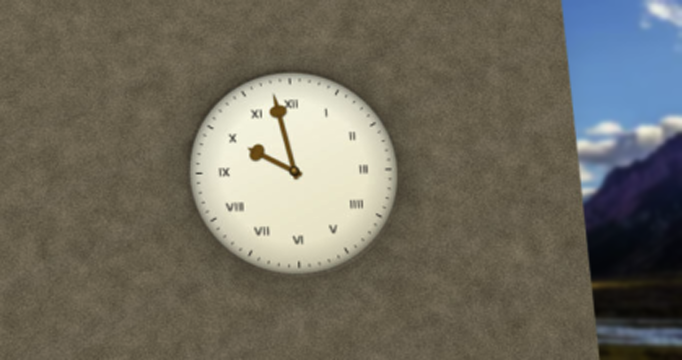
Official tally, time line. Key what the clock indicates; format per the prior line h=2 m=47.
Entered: h=9 m=58
